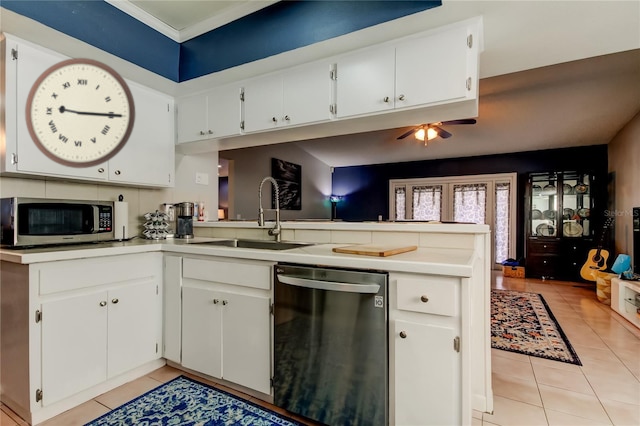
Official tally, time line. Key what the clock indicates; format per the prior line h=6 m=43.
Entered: h=9 m=15
